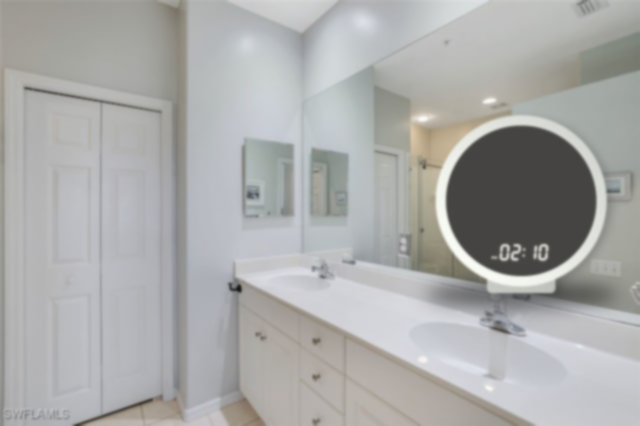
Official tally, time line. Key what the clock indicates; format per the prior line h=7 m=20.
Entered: h=2 m=10
